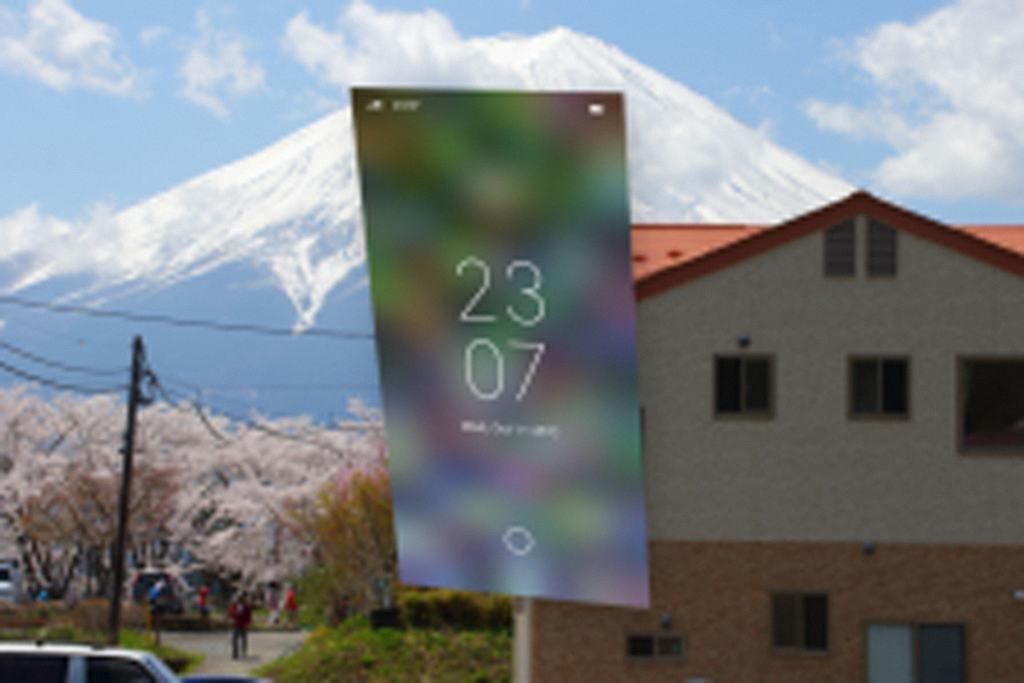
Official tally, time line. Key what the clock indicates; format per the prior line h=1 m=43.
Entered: h=23 m=7
